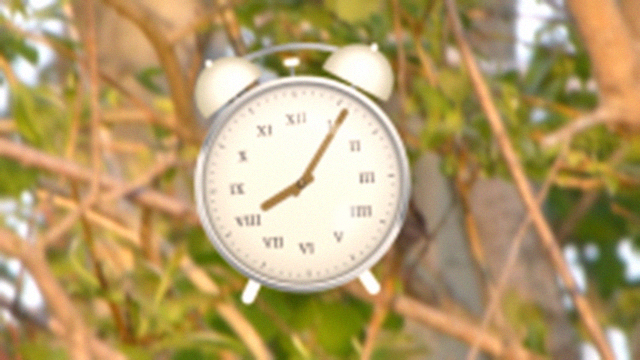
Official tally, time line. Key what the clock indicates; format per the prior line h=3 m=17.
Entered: h=8 m=6
